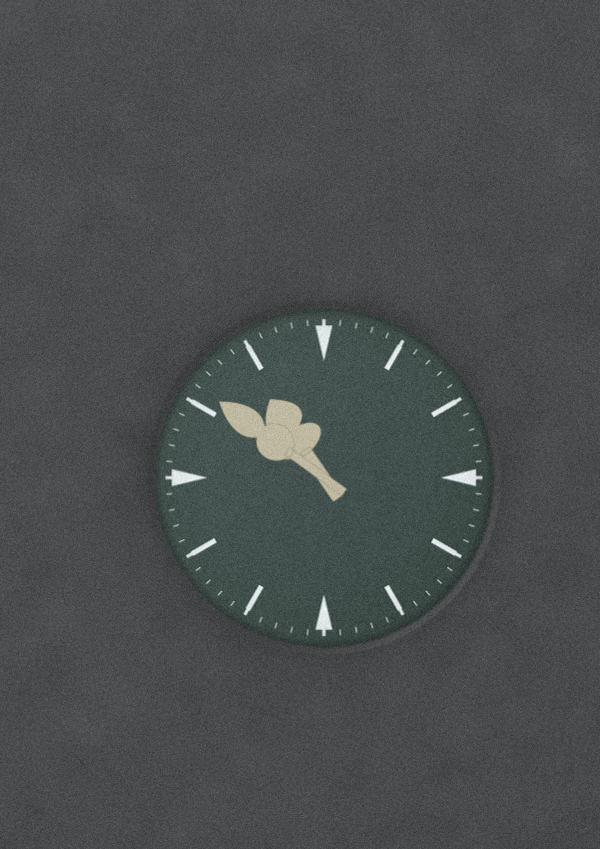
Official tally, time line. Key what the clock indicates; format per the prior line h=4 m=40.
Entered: h=10 m=51
